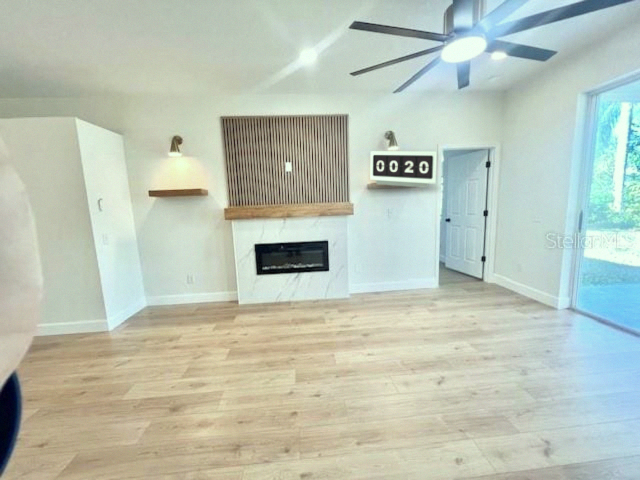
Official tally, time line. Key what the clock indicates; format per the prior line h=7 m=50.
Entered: h=0 m=20
